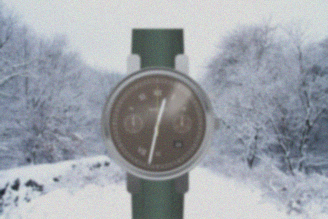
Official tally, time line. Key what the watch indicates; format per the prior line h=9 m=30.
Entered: h=12 m=32
